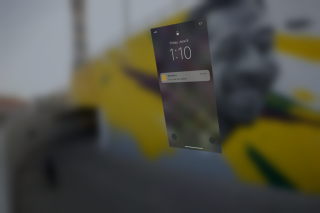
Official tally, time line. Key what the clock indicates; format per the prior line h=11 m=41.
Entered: h=1 m=10
